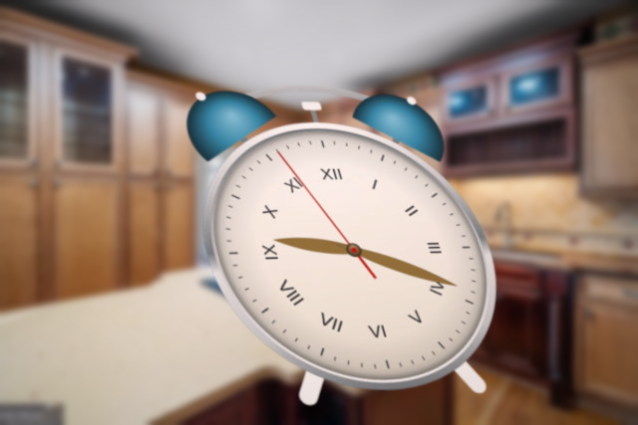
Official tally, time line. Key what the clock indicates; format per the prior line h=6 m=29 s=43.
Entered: h=9 m=18 s=56
